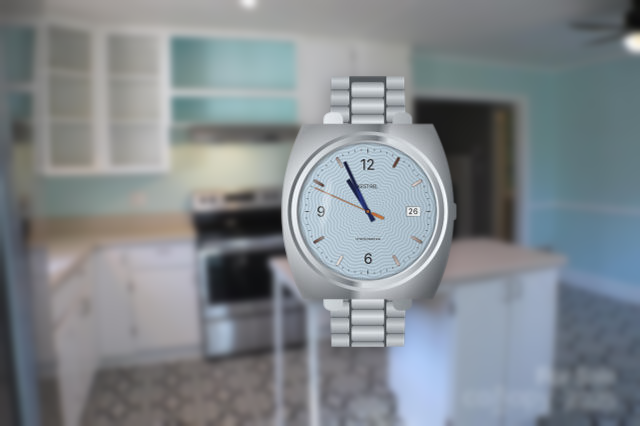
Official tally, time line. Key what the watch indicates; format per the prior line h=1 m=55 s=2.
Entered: h=10 m=55 s=49
